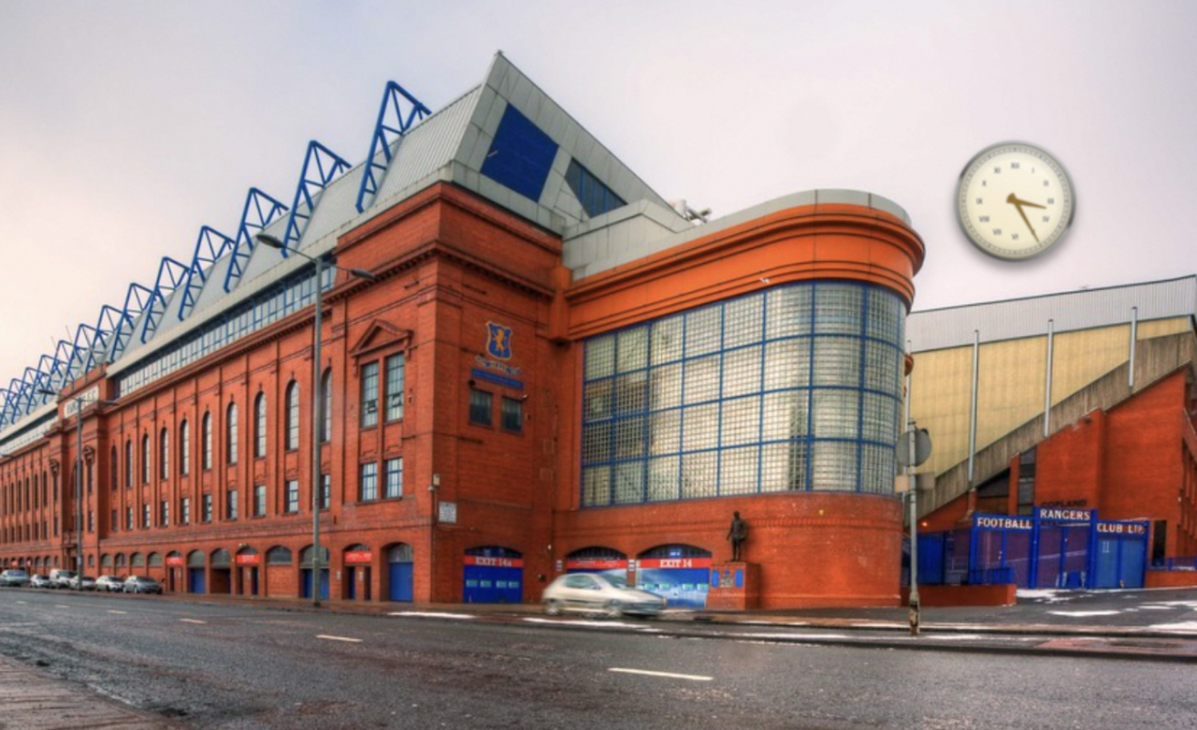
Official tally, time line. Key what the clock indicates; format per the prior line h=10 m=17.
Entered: h=3 m=25
